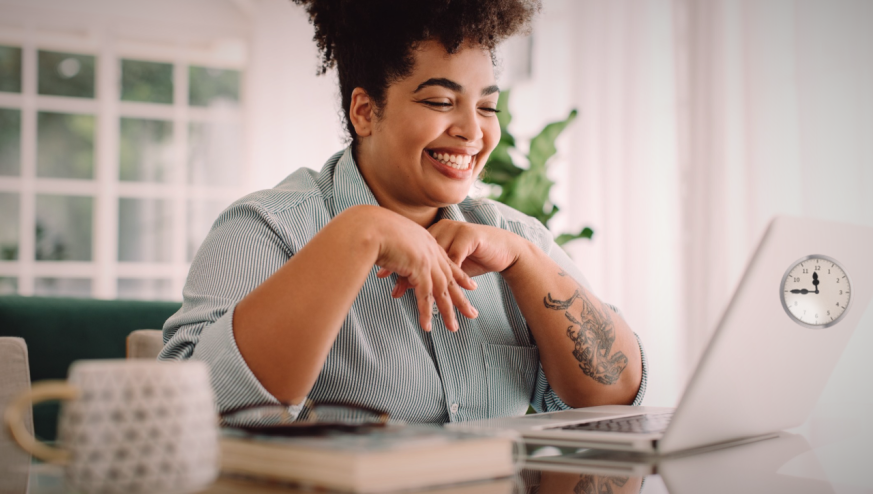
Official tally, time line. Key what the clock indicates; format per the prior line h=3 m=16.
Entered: h=11 m=45
